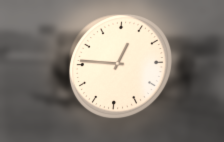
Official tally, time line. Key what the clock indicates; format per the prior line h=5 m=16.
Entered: h=12 m=46
